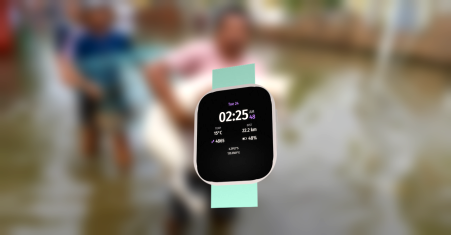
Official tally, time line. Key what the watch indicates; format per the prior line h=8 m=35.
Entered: h=2 m=25
